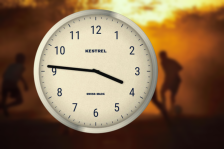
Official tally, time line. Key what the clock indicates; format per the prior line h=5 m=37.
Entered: h=3 m=46
